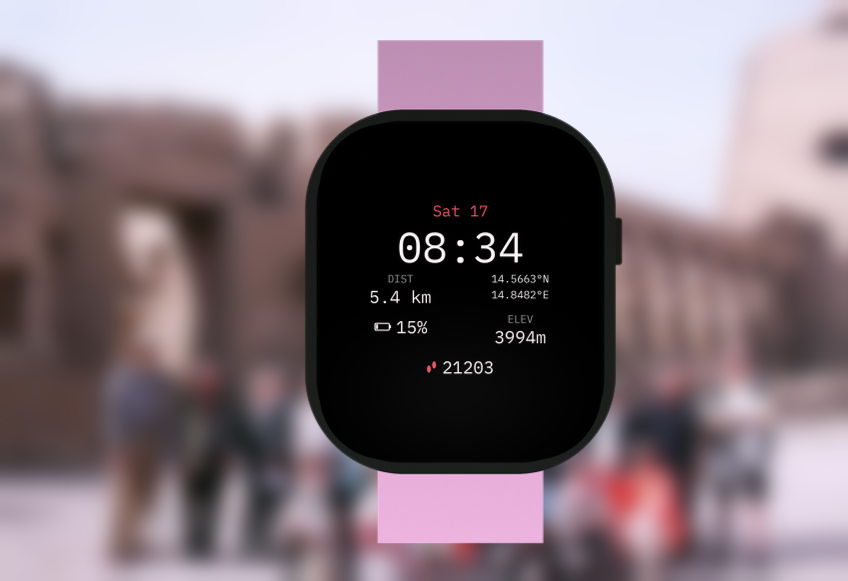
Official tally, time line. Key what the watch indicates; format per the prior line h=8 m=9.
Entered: h=8 m=34
